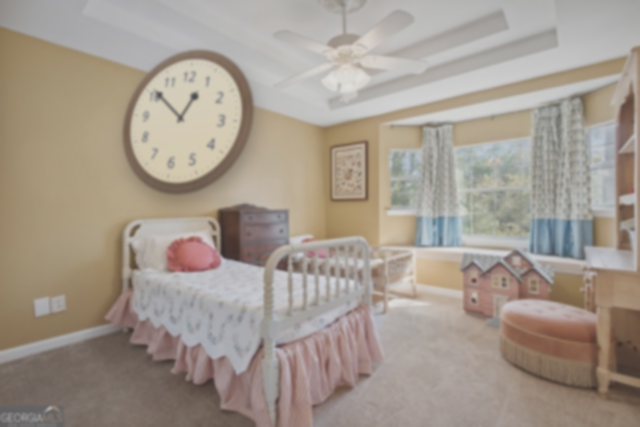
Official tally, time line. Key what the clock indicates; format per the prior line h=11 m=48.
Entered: h=12 m=51
